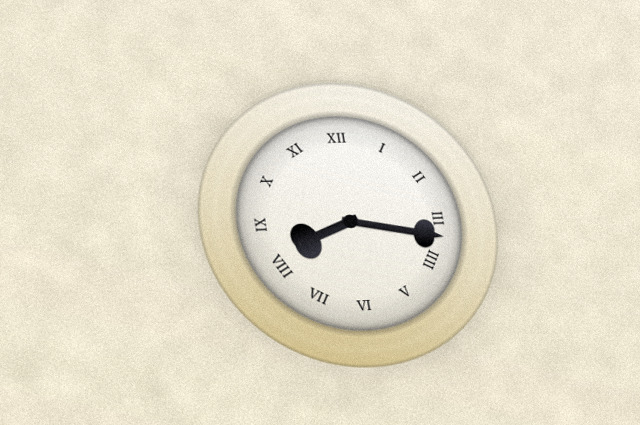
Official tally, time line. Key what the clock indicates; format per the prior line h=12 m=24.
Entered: h=8 m=17
